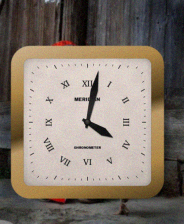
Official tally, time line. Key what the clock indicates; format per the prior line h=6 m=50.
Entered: h=4 m=2
